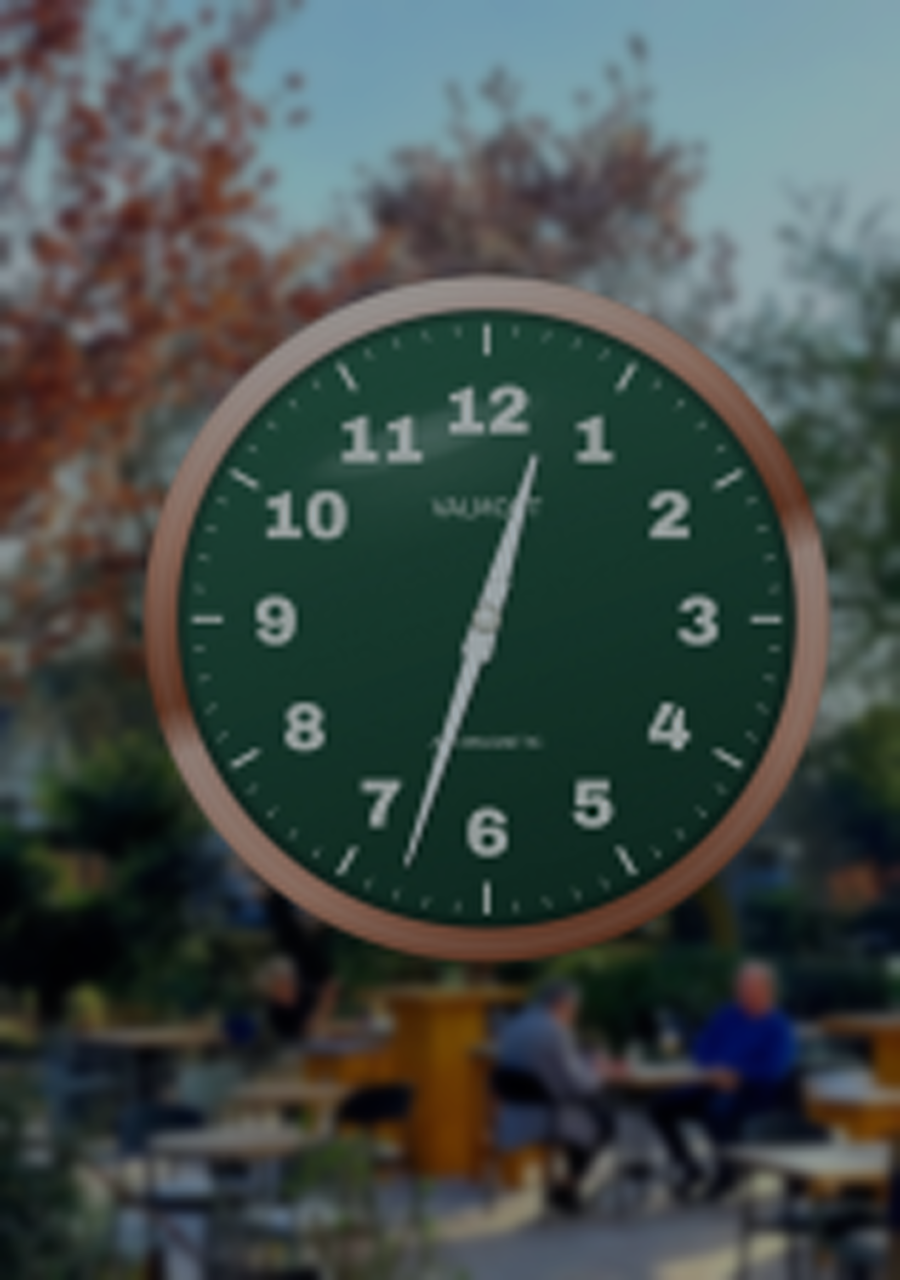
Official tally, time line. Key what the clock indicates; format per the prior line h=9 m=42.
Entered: h=12 m=33
